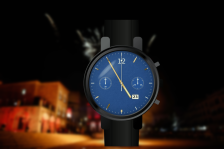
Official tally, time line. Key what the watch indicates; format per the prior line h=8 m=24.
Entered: h=4 m=55
